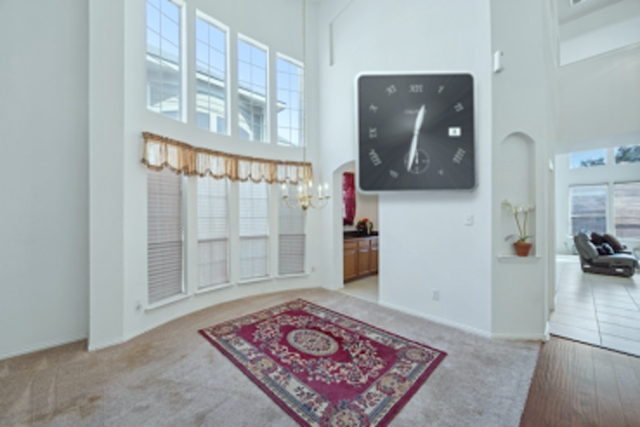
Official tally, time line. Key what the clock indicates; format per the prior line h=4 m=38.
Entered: h=12 m=32
